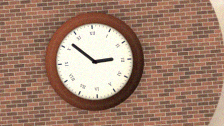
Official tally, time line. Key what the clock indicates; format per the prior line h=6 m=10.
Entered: h=2 m=52
